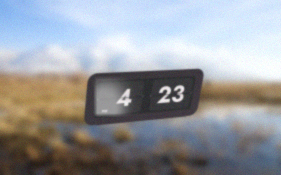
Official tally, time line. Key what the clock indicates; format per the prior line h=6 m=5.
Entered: h=4 m=23
